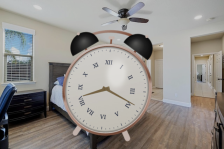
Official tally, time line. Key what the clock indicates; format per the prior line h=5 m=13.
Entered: h=8 m=19
